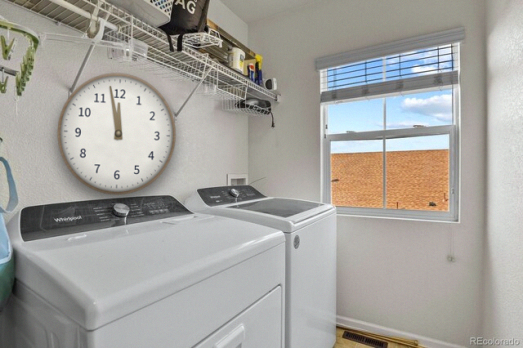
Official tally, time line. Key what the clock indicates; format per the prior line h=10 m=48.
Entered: h=11 m=58
